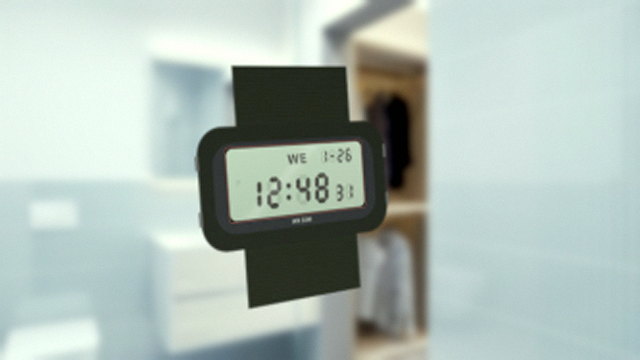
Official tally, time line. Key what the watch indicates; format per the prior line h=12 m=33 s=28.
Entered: h=12 m=48 s=31
